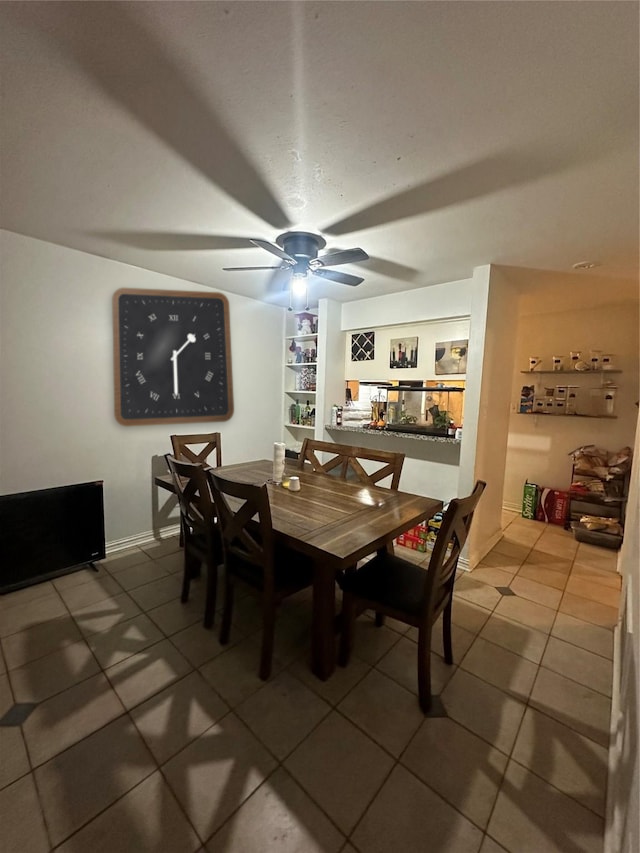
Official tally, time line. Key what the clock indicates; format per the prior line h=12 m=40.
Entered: h=1 m=30
